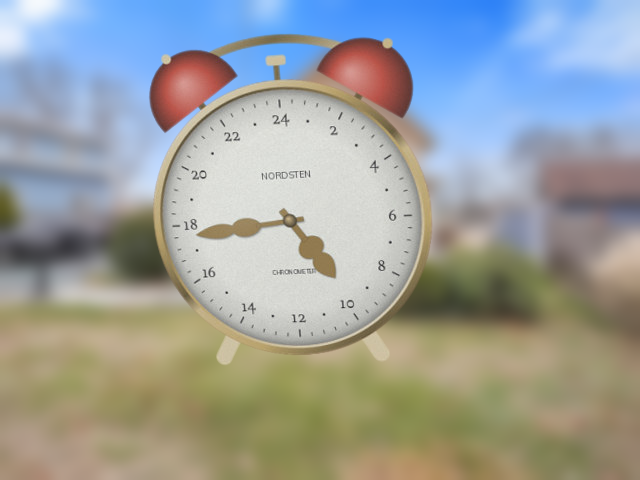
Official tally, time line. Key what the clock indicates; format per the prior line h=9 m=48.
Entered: h=9 m=44
